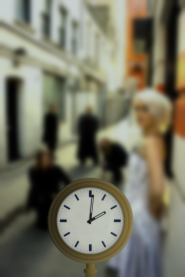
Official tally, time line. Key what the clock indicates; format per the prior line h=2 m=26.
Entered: h=2 m=1
